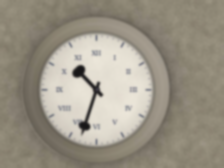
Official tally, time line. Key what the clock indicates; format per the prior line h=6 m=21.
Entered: h=10 m=33
